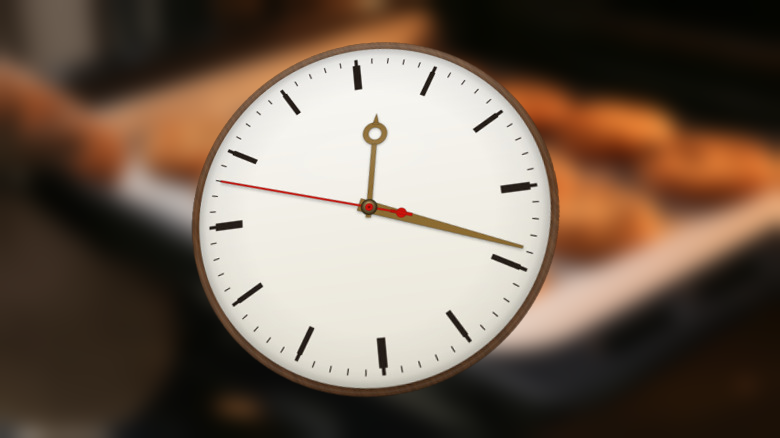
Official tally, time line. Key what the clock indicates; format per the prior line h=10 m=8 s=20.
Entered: h=12 m=18 s=48
